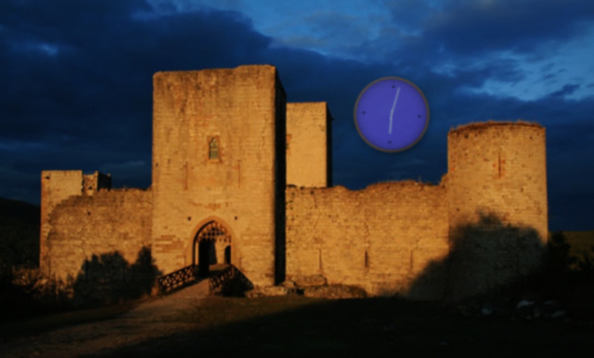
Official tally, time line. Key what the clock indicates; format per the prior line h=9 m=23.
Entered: h=6 m=2
